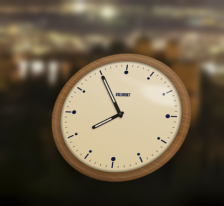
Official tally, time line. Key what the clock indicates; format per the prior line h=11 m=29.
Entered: h=7 m=55
